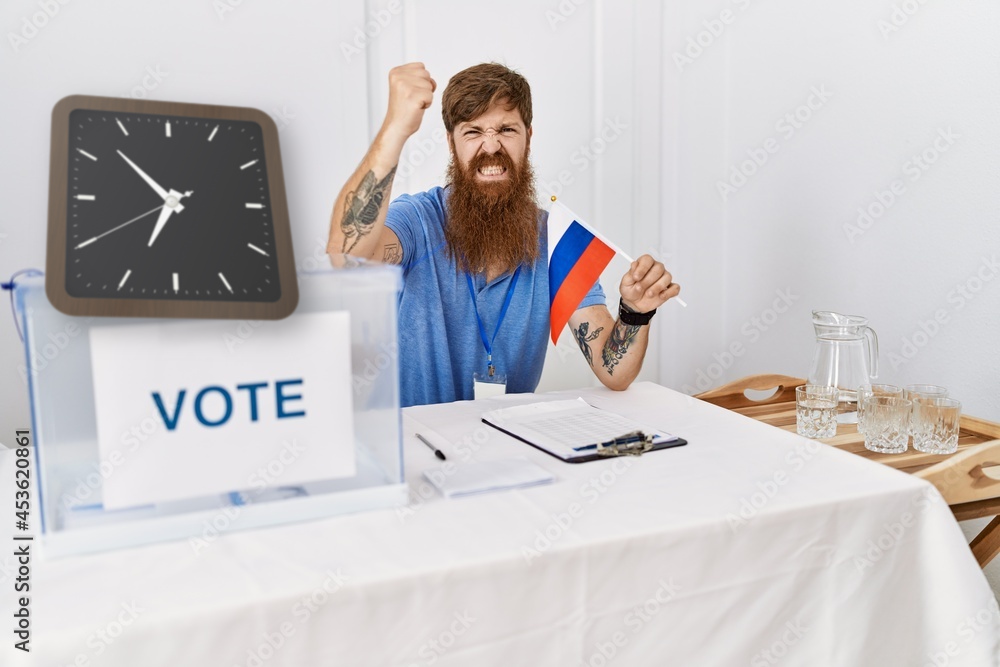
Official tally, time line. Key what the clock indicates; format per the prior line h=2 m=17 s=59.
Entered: h=6 m=52 s=40
